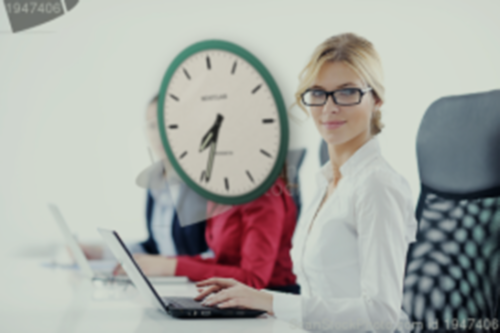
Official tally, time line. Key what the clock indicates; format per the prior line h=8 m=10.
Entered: h=7 m=34
